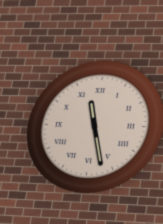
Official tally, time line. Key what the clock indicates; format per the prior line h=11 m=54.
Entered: h=11 m=27
